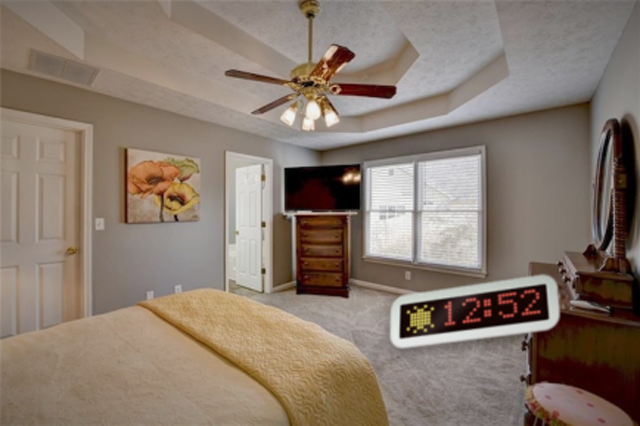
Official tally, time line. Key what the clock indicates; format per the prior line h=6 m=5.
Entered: h=12 m=52
